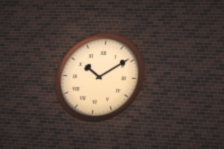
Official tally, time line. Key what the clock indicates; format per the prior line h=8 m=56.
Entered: h=10 m=9
